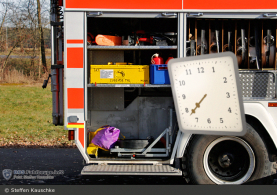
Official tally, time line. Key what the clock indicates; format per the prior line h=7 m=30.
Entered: h=7 m=38
